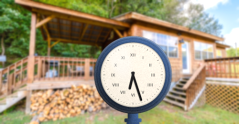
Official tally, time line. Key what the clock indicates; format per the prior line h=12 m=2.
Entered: h=6 m=27
